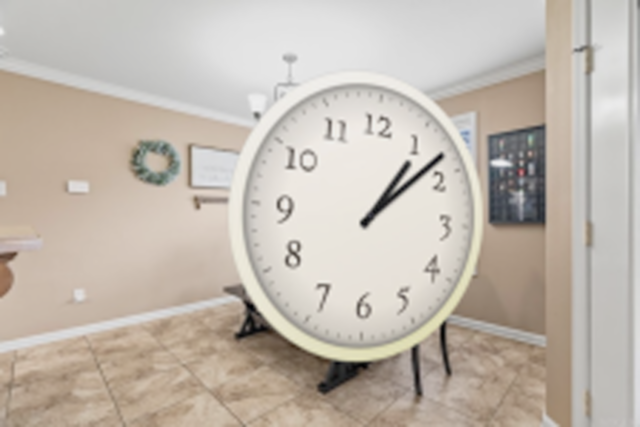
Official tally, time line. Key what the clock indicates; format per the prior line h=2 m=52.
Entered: h=1 m=8
